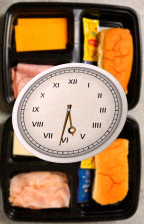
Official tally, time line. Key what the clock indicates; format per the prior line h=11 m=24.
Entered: h=5 m=31
